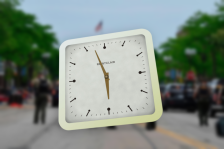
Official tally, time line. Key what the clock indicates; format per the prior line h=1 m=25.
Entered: h=5 m=57
